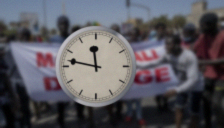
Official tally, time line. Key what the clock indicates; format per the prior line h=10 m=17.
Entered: h=11 m=47
